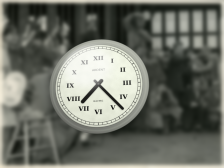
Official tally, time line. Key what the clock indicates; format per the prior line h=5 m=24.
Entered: h=7 m=23
